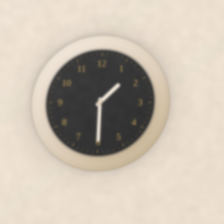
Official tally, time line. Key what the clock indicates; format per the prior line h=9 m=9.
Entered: h=1 m=30
